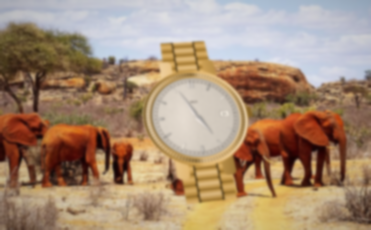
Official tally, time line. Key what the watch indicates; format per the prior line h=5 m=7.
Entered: h=4 m=56
